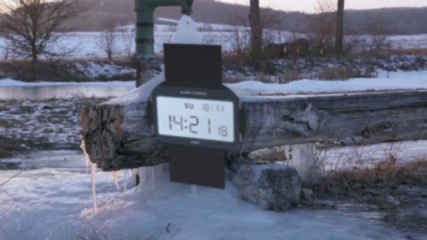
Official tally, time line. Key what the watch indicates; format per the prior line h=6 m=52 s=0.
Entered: h=14 m=21 s=18
